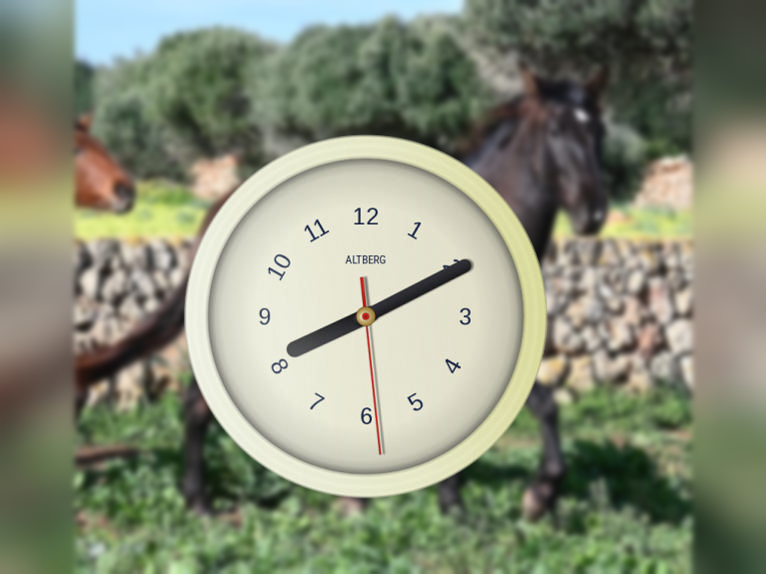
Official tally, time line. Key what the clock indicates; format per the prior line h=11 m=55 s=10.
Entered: h=8 m=10 s=29
